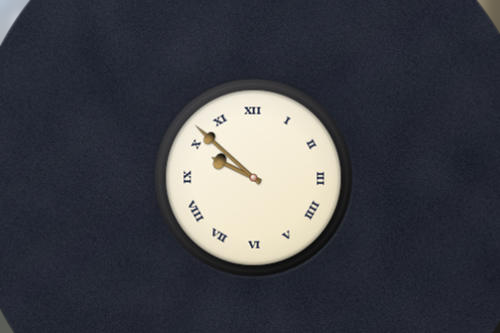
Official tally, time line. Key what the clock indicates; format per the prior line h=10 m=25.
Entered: h=9 m=52
